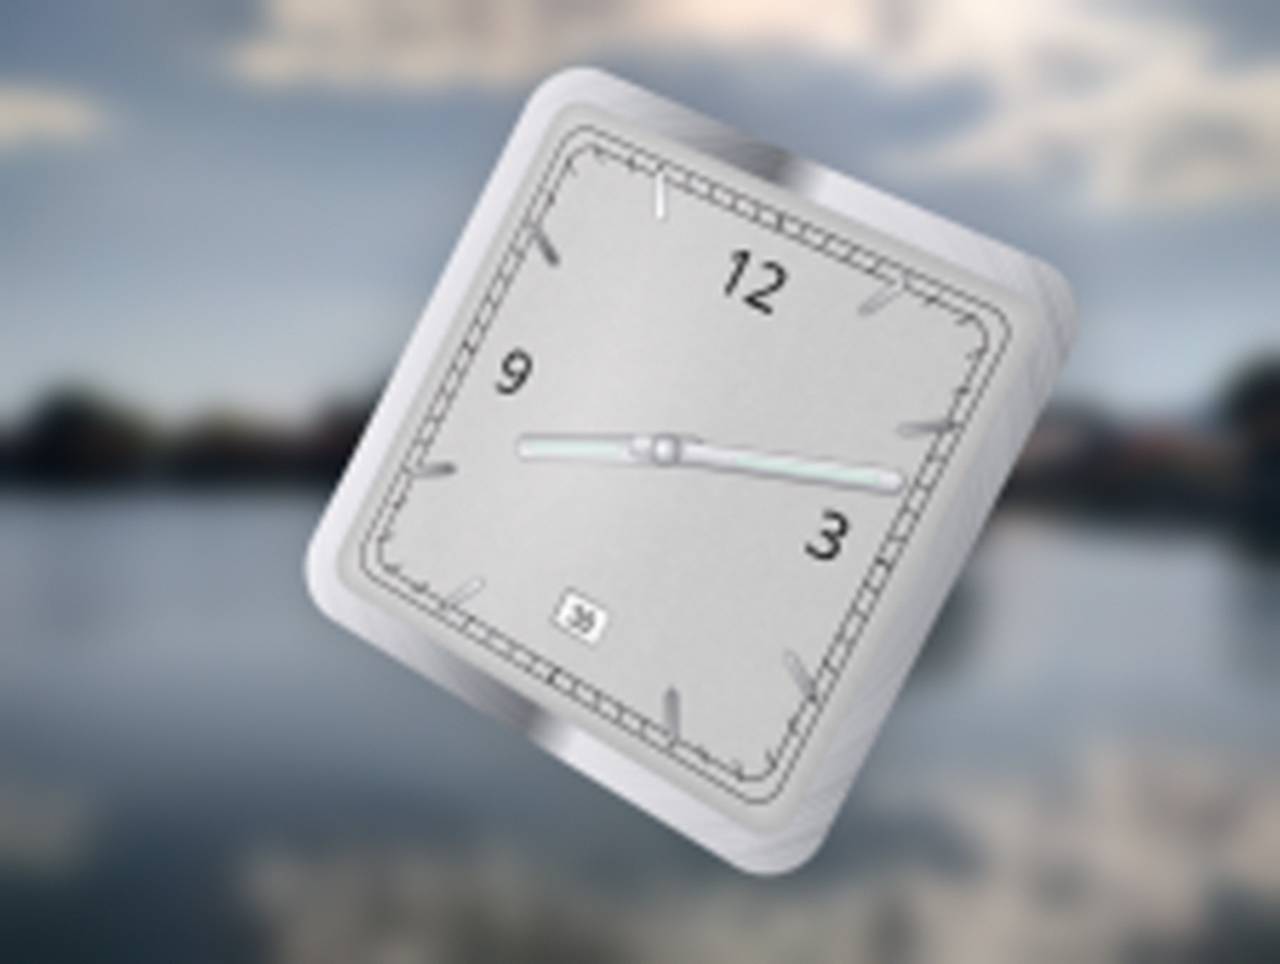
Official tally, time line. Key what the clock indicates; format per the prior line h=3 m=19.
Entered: h=8 m=12
